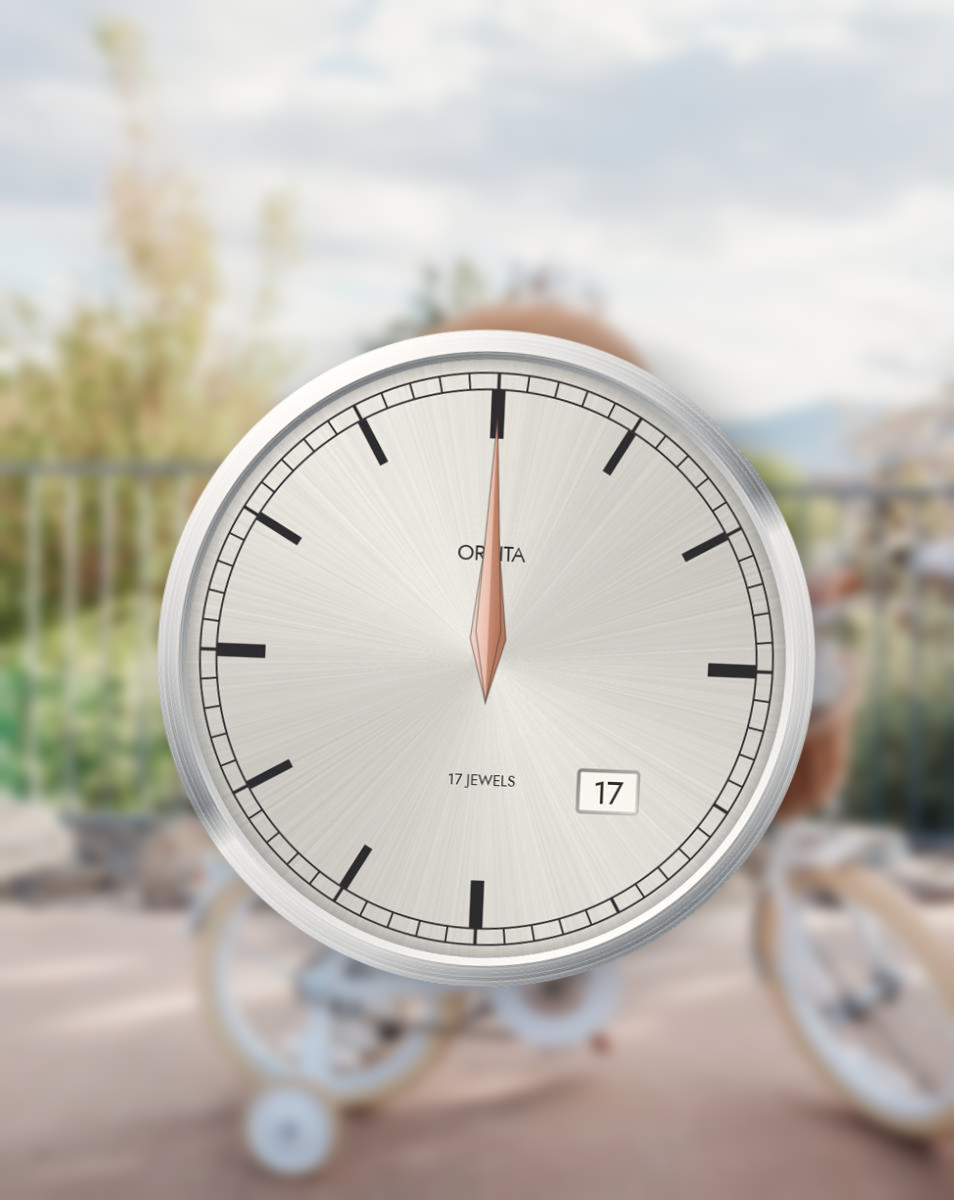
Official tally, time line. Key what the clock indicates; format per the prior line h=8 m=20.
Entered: h=12 m=0
